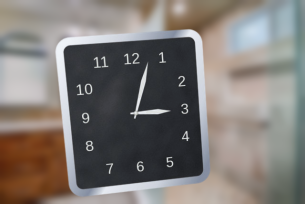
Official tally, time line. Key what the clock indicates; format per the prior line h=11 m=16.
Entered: h=3 m=3
